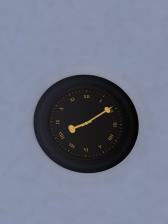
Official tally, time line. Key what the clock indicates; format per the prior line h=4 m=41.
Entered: h=8 m=9
